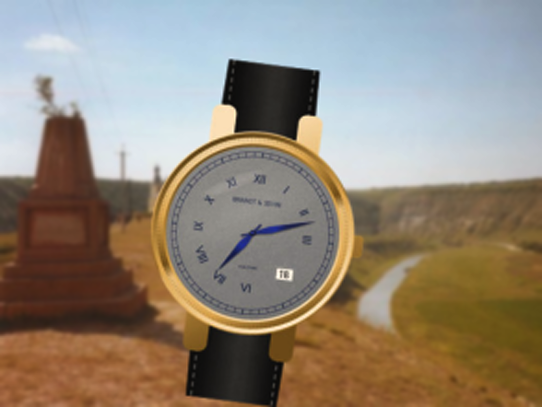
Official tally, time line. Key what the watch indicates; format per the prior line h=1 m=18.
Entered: h=7 m=12
